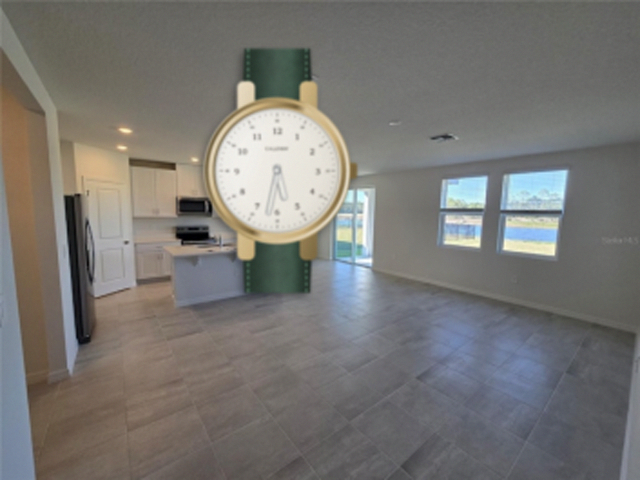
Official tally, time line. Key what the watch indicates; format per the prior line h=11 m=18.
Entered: h=5 m=32
